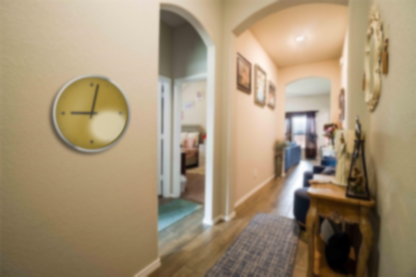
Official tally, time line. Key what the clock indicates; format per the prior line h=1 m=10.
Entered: h=9 m=2
